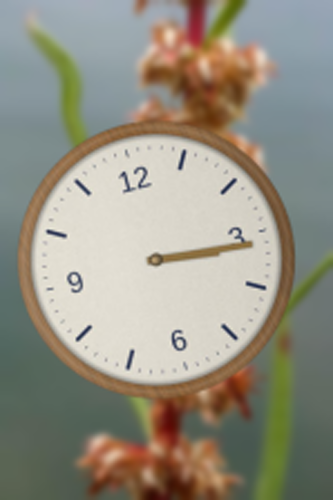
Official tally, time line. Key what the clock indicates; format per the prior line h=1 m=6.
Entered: h=3 m=16
